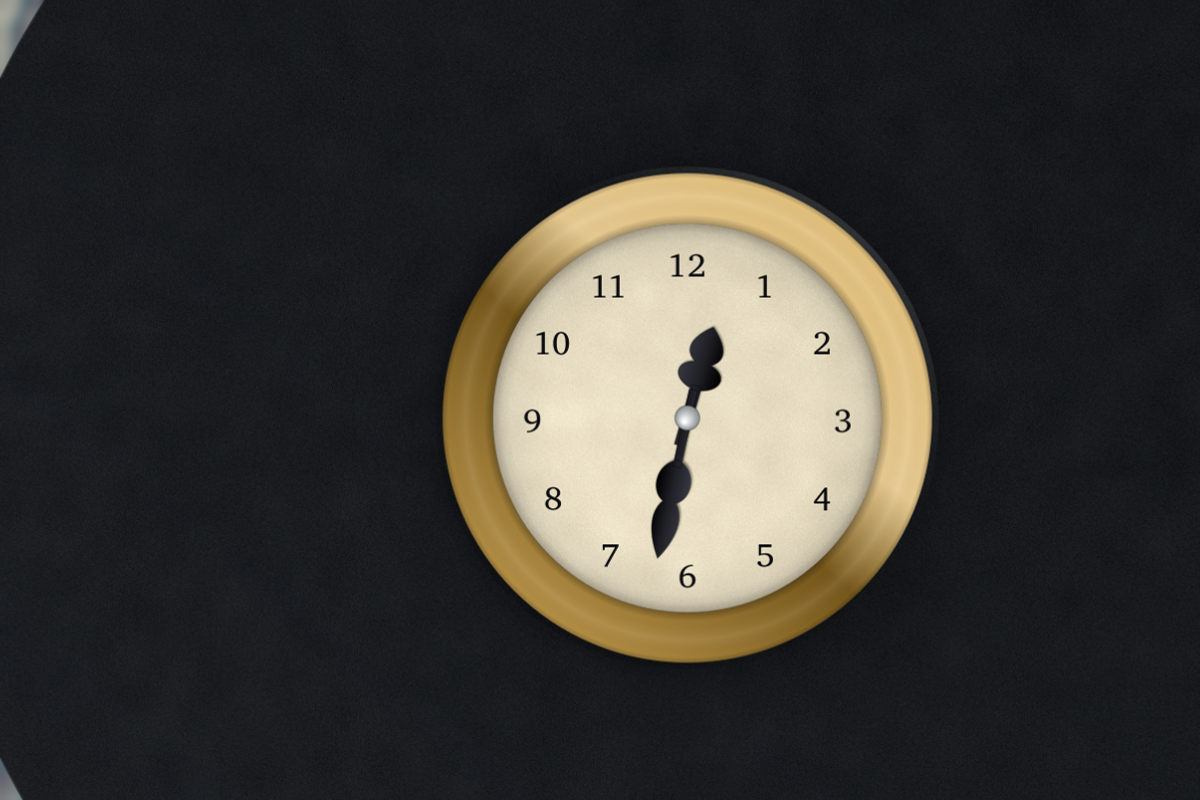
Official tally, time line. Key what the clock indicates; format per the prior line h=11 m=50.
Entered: h=12 m=32
